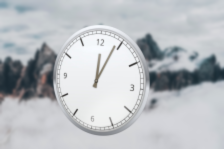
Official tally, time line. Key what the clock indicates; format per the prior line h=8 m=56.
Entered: h=12 m=4
